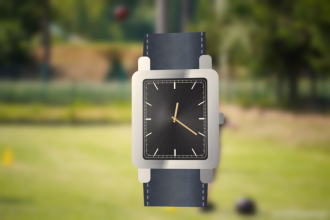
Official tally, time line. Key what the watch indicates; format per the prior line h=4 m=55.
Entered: h=12 m=21
